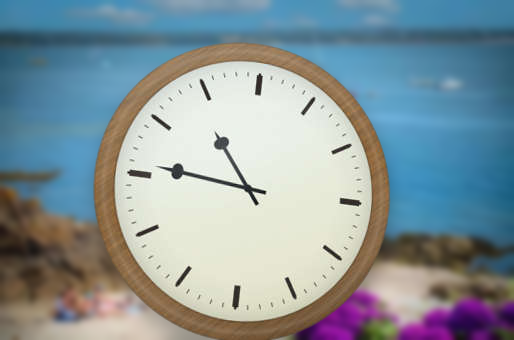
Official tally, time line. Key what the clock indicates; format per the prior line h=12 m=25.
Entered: h=10 m=46
